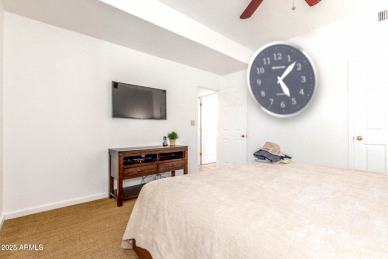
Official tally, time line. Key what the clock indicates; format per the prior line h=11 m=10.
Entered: h=5 m=8
